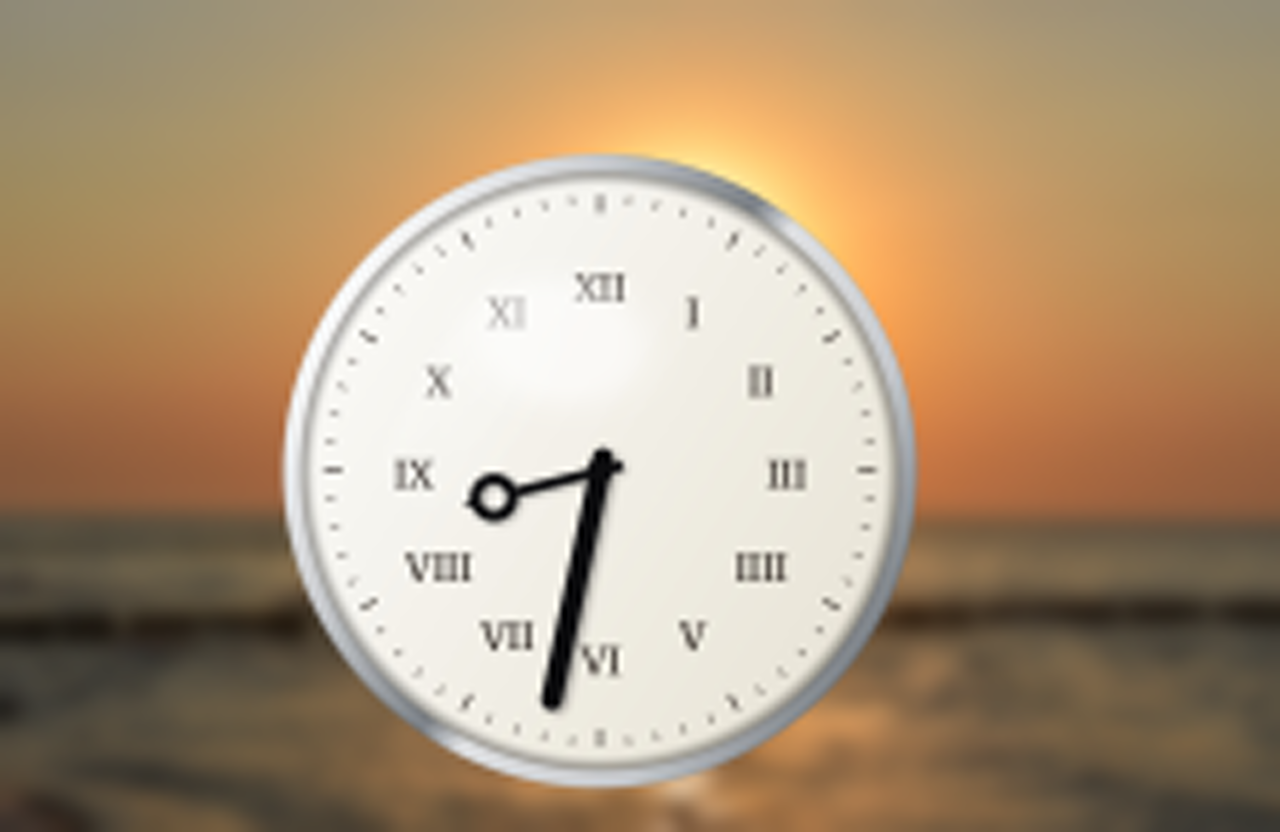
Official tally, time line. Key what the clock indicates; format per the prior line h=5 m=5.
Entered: h=8 m=32
